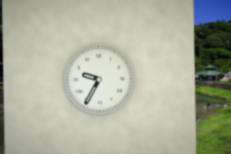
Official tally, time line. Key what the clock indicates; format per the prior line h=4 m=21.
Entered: h=9 m=35
